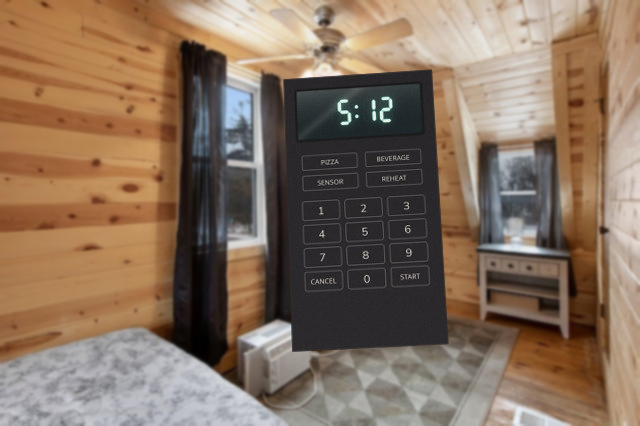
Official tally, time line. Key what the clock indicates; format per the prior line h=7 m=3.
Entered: h=5 m=12
